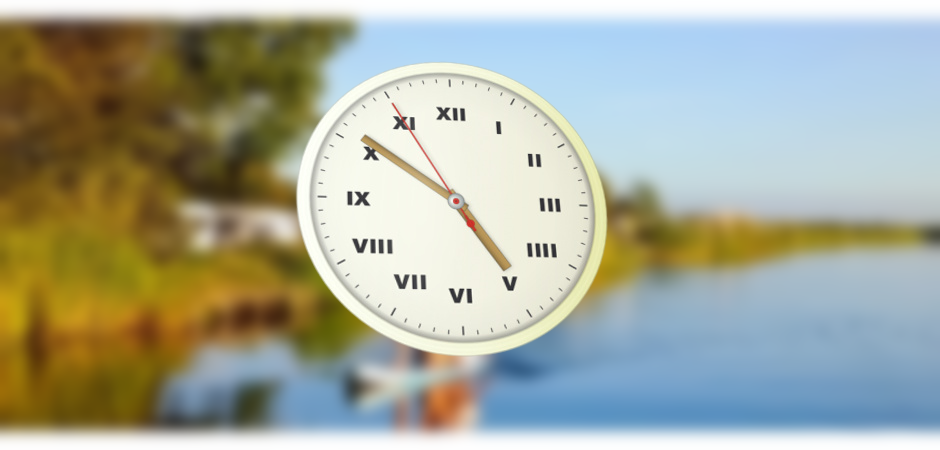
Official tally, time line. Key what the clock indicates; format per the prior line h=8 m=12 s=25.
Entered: h=4 m=50 s=55
